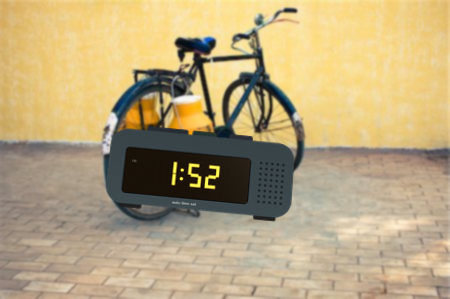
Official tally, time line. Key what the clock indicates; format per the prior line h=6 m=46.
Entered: h=1 m=52
